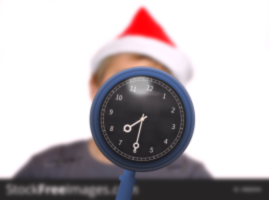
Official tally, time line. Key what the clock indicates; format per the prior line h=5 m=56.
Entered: h=7 m=30
